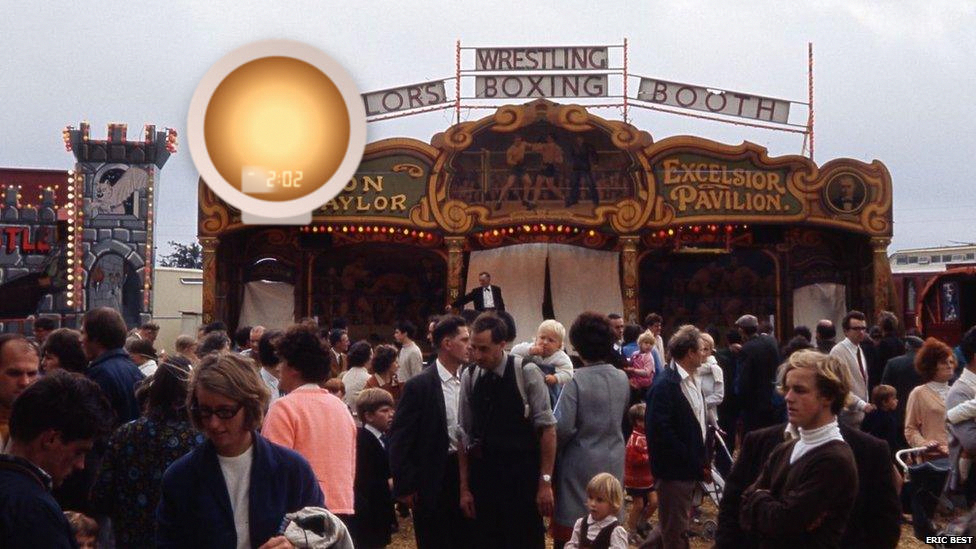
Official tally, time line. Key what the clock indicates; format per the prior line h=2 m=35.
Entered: h=2 m=2
